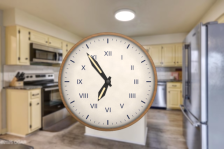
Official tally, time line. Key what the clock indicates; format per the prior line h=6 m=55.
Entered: h=6 m=54
